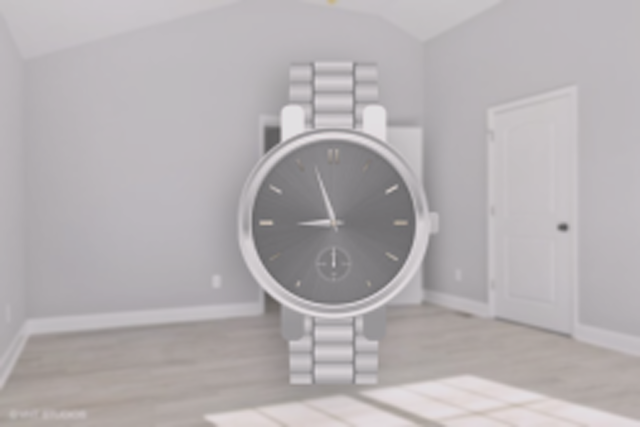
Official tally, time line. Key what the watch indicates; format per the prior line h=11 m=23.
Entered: h=8 m=57
